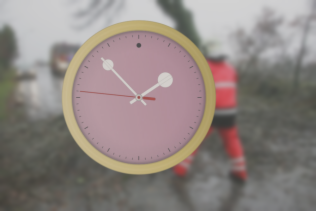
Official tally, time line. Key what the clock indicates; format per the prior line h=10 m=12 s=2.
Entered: h=1 m=52 s=46
